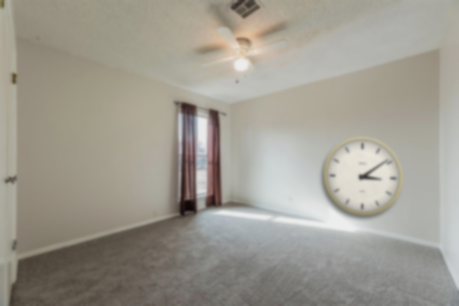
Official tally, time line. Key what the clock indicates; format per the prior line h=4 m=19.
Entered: h=3 m=9
